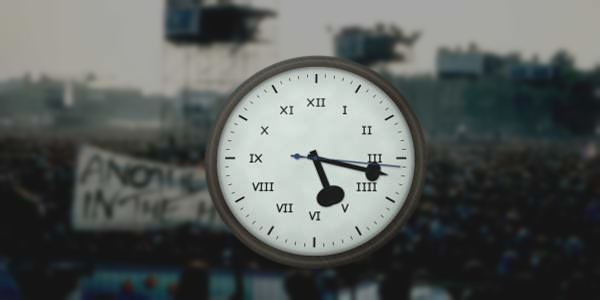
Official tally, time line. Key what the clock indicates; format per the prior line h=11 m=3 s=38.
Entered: h=5 m=17 s=16
